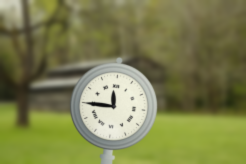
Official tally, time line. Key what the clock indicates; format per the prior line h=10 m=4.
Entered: h=11 m=45
